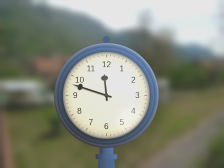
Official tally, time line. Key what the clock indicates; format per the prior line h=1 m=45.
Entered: h=11 m=48
